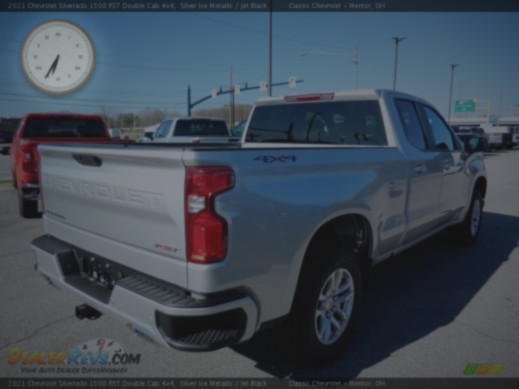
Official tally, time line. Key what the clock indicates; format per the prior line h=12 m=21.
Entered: h=6 m=35
